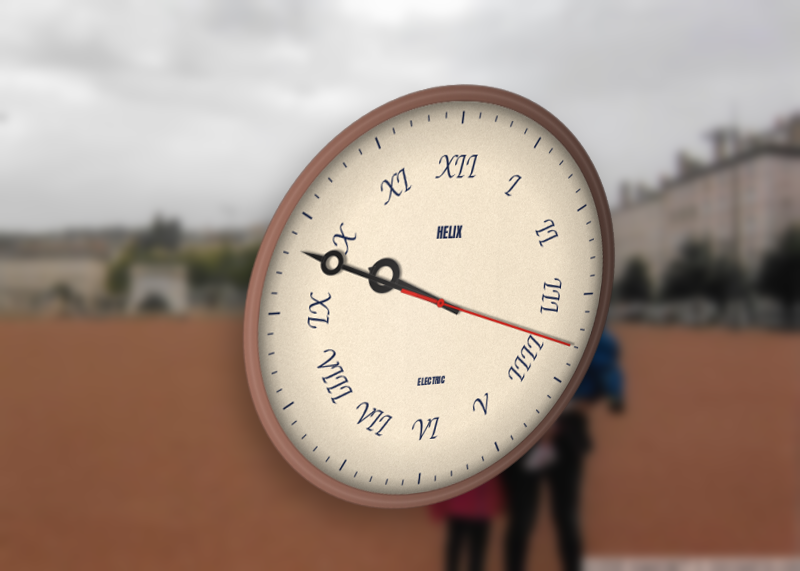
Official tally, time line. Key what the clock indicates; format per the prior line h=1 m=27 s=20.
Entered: h=9 m=48 s=18
